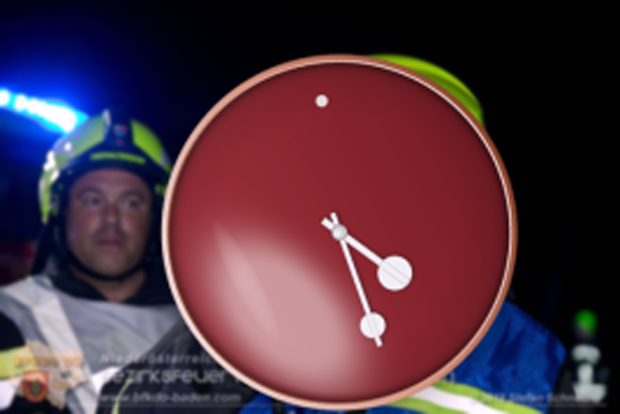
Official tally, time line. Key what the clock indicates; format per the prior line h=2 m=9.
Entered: h=4 m=28
